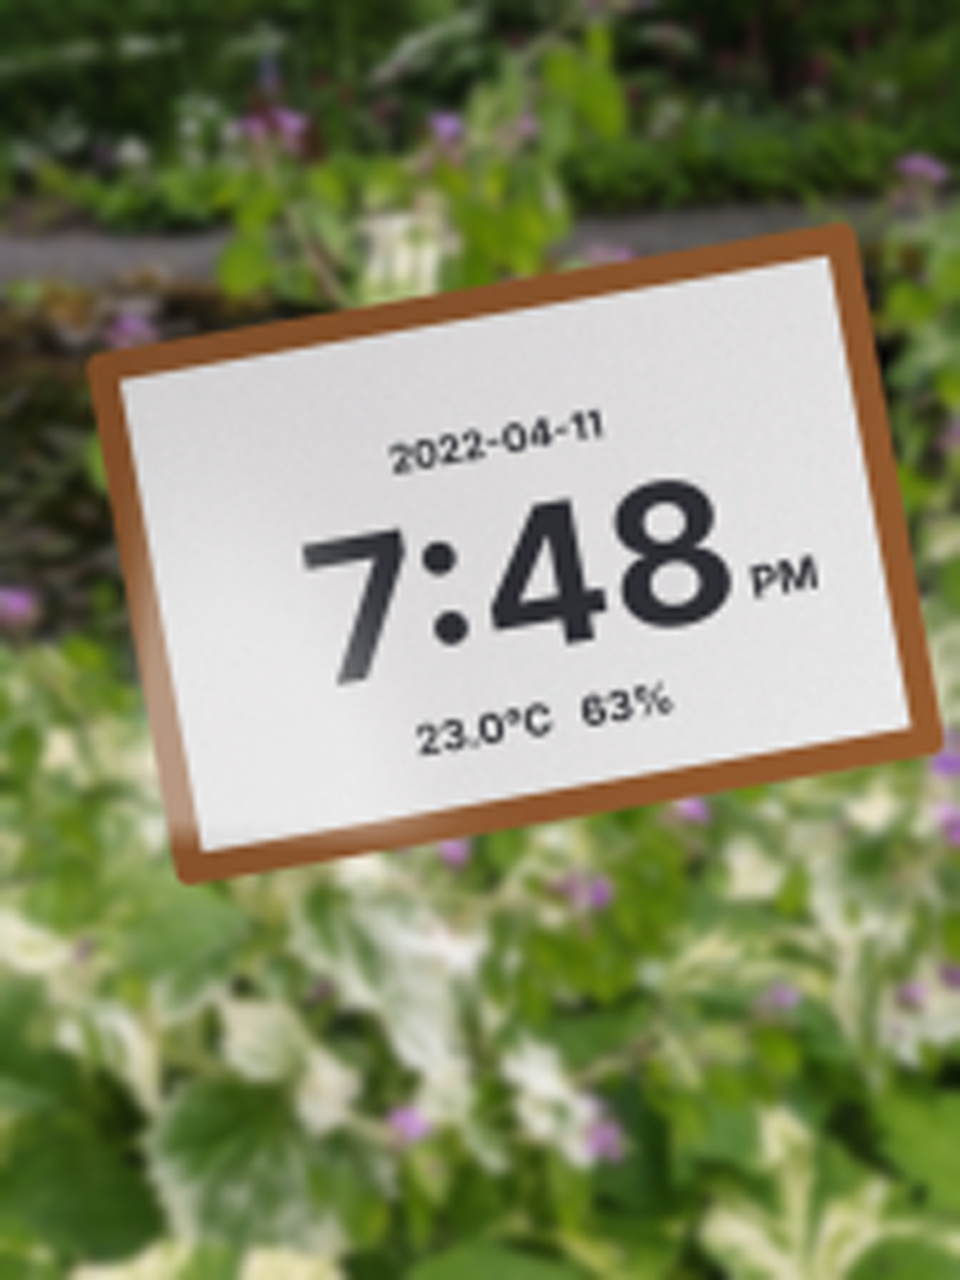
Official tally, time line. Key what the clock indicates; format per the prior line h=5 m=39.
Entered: h=7 m=48
